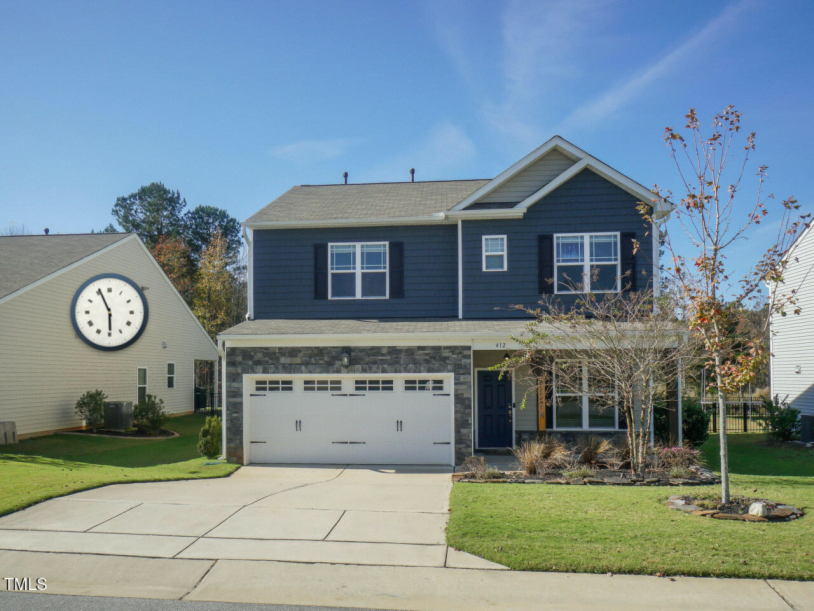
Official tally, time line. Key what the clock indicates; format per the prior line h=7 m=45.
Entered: h=5 m=56
